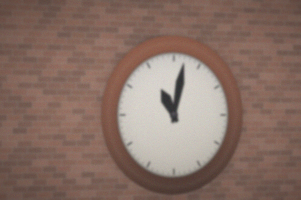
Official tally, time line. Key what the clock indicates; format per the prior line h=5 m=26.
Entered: h=11 m=2
